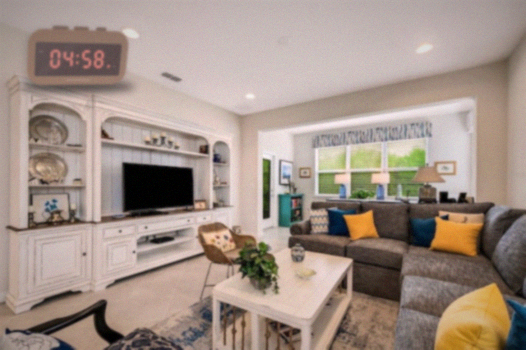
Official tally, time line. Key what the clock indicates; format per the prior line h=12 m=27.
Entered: h=4 m=58
